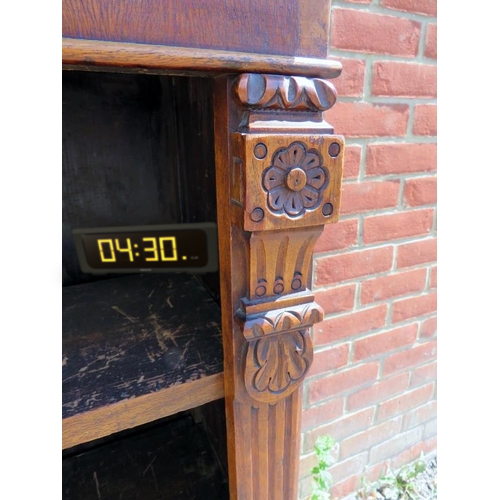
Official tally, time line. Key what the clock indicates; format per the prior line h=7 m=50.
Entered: h=4 m=30
